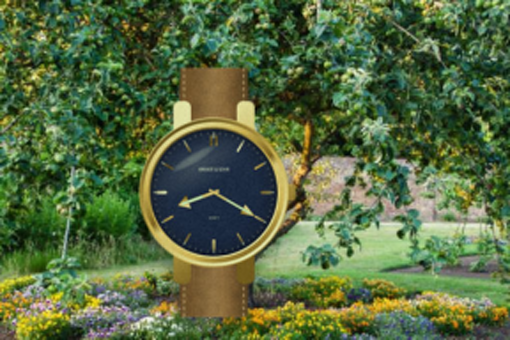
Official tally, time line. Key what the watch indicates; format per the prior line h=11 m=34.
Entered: h=8 m=20
